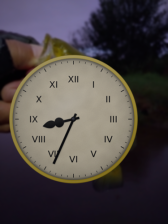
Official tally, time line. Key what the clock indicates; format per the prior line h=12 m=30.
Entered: h=8 m=34
